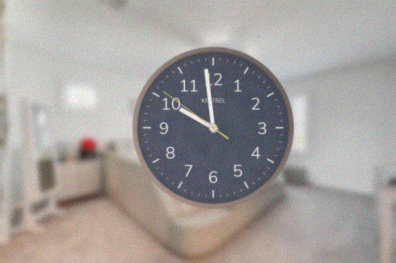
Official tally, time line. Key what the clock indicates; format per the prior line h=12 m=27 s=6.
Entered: h=9 m=58 s=51
